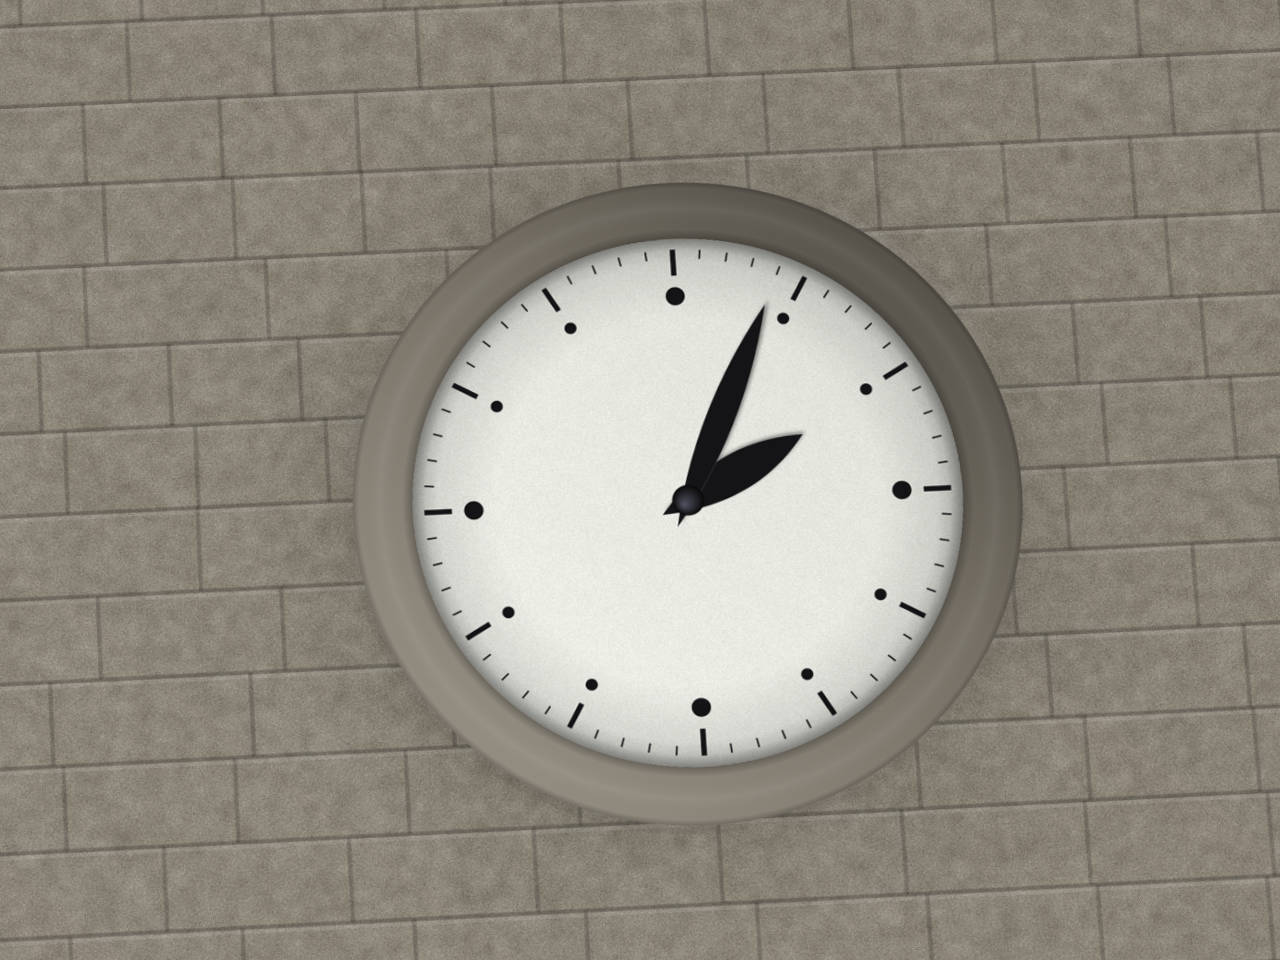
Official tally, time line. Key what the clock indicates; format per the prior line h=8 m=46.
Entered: h=2 m=4
